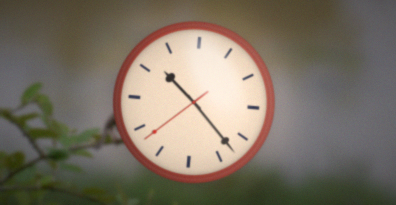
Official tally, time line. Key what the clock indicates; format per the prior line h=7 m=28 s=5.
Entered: h=10 m=22 s=38
